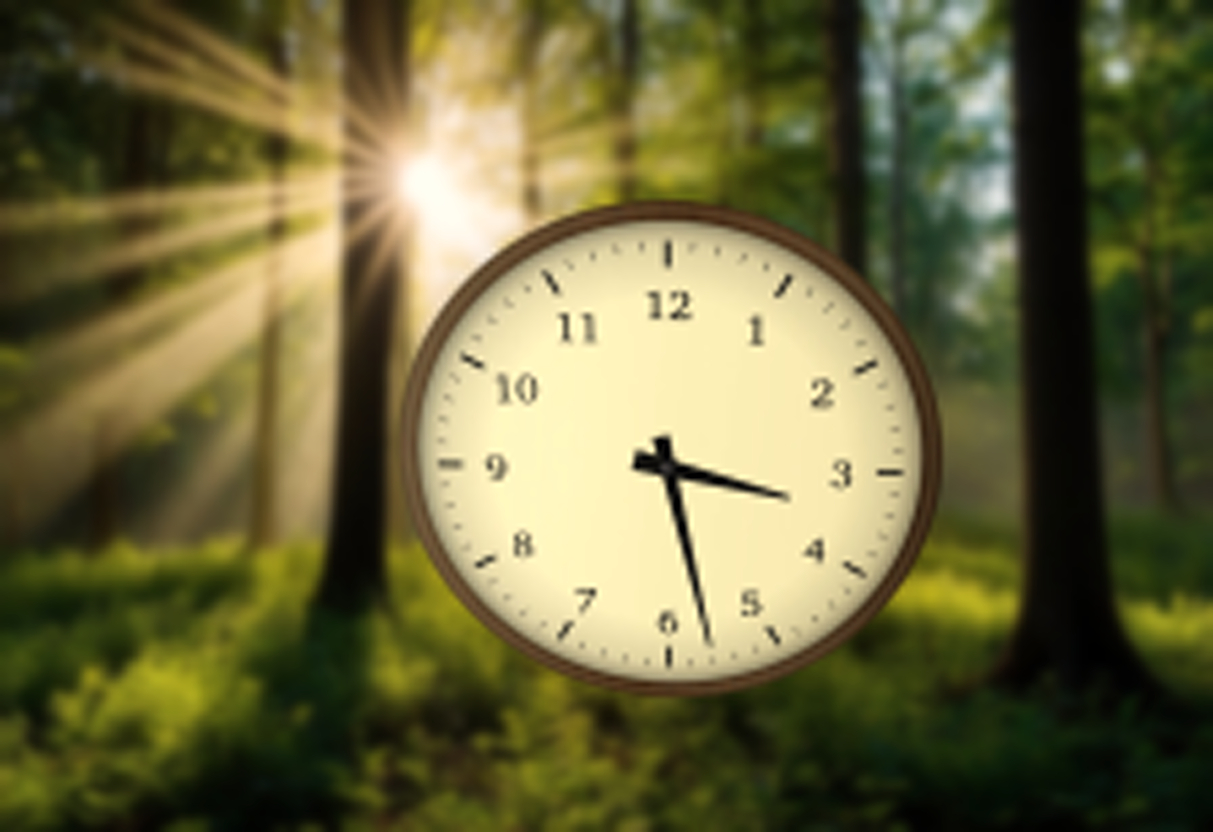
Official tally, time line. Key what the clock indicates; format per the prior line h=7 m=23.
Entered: h=3 m=28
